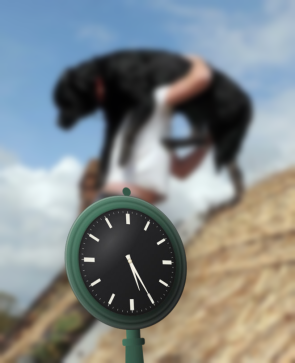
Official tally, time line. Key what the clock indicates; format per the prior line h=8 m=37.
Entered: h=5 m=25
